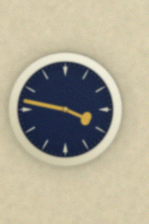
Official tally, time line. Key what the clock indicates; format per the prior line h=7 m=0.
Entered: h=3 m=47
